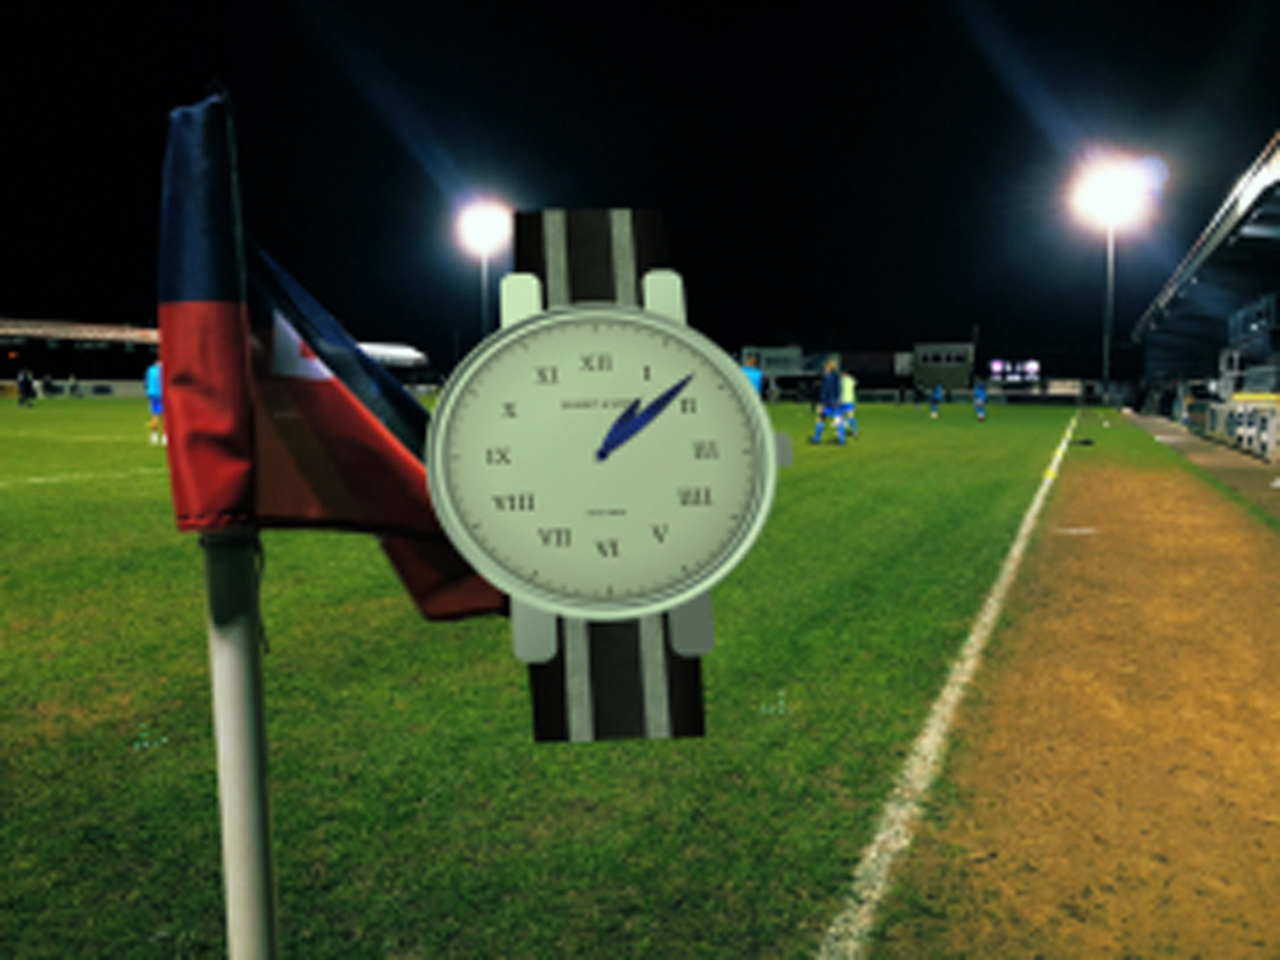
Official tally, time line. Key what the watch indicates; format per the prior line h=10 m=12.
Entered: h=1 m=8
